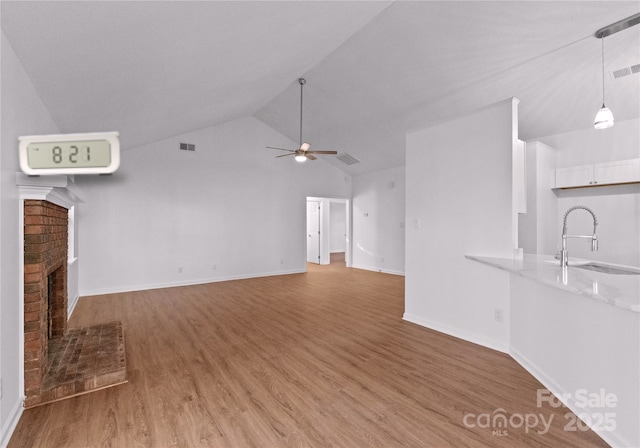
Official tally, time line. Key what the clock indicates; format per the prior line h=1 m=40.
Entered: h=8 m=21
